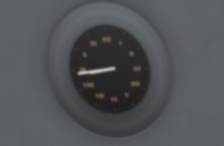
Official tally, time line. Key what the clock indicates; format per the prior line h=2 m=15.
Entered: h=8 m=44
